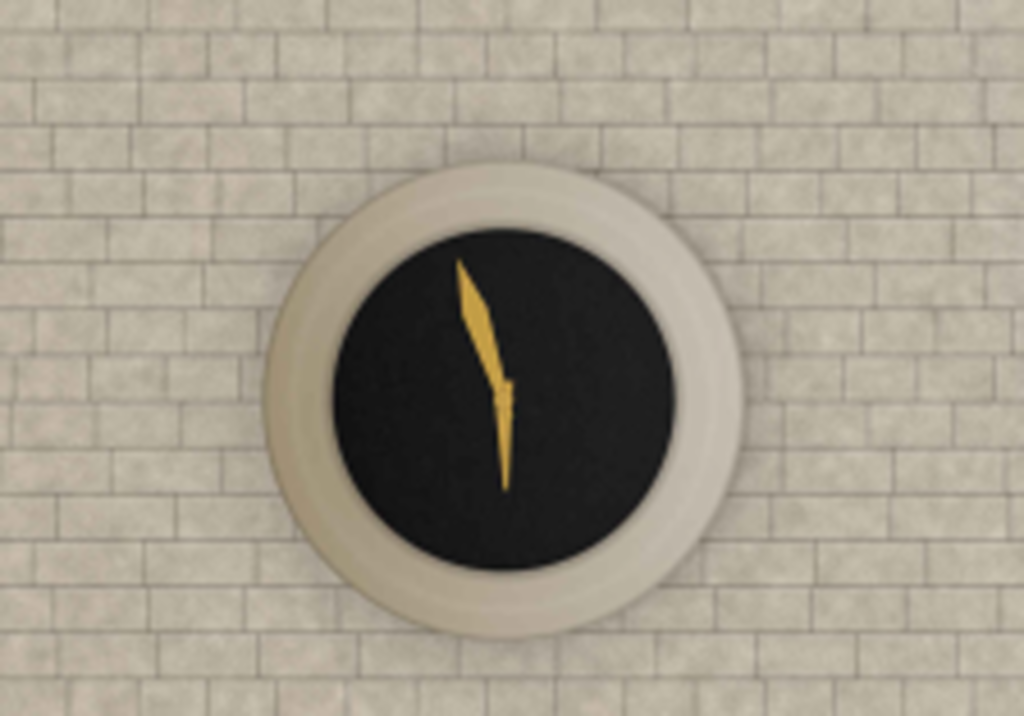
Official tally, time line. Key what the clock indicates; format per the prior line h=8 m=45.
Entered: h=5 m=57
